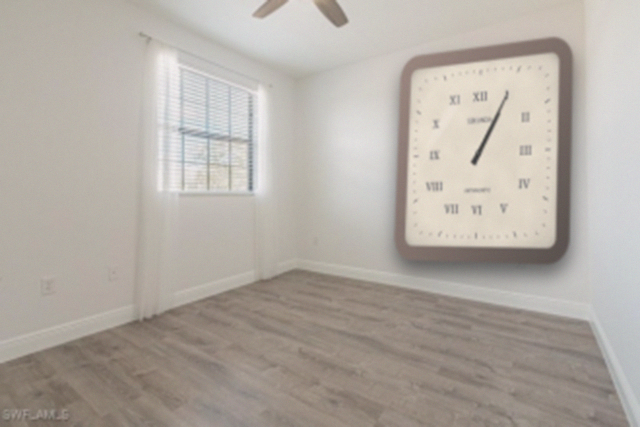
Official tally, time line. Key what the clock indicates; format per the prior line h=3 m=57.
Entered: h=1 m=5
